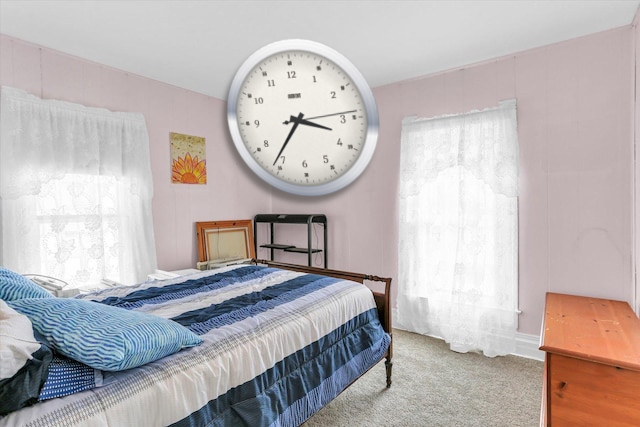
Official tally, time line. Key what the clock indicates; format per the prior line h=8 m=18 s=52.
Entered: h=3 m=36 s=14
